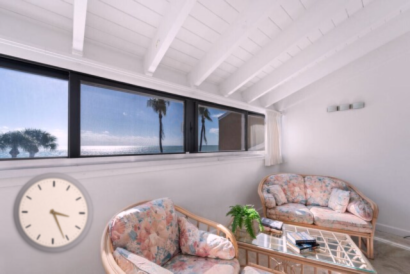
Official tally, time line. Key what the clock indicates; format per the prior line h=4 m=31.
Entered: h=3 m=26
